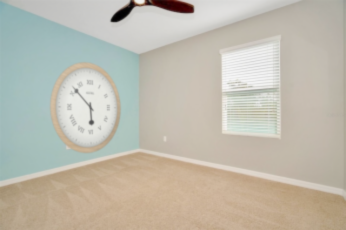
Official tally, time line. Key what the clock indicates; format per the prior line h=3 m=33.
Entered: h=5 m=52
